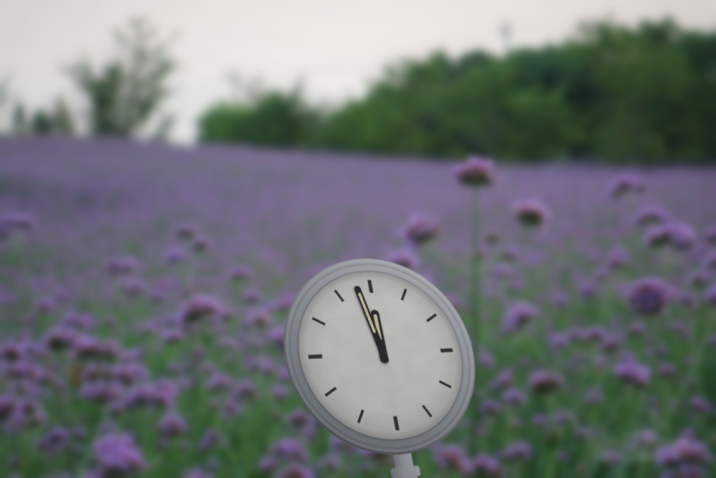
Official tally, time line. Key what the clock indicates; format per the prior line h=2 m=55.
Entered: h=11 m=58
